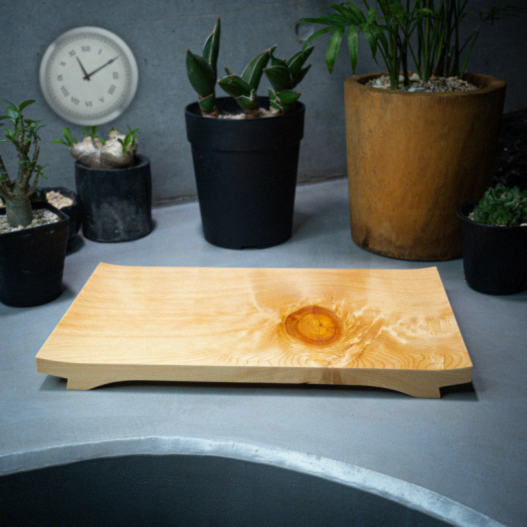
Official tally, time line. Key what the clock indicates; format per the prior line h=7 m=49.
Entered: h=11 m=10
